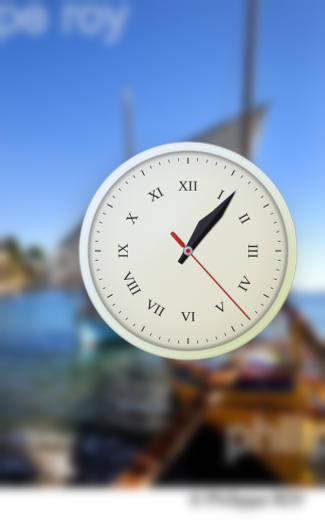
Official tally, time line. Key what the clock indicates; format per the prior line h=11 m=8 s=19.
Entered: h=1 m=6 s=23
